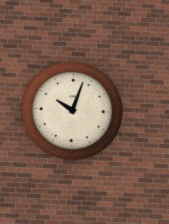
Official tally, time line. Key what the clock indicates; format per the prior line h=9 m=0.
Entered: h=10 m=3
